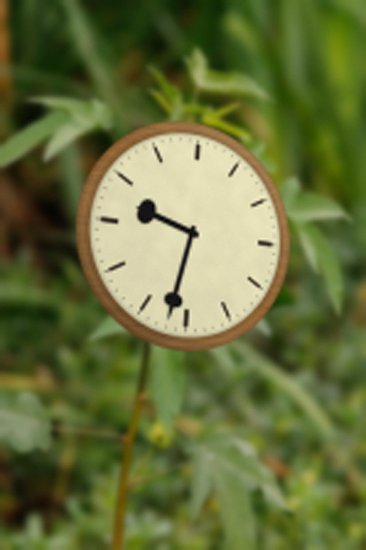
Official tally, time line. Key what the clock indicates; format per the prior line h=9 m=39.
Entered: h=9 m=32
